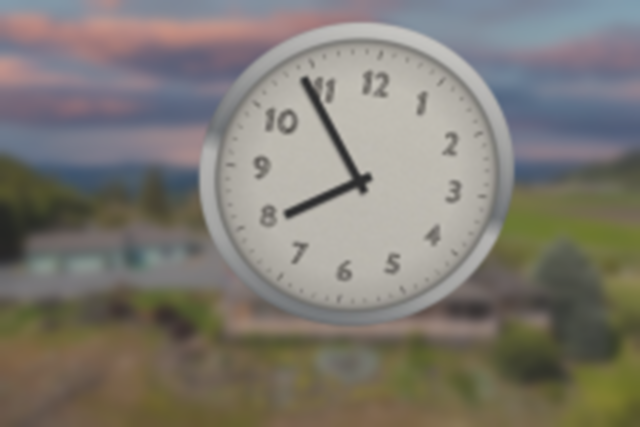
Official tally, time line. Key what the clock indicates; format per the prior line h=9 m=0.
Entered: h=7 m=54
